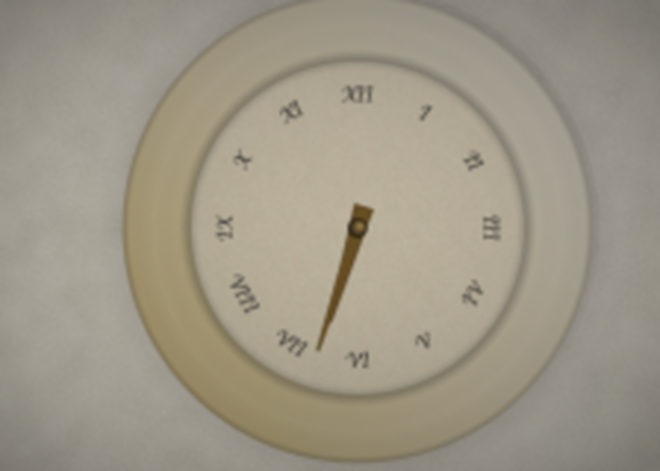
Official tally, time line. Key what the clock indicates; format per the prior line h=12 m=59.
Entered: h=6 m=33
